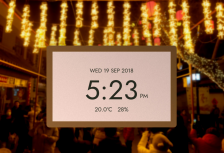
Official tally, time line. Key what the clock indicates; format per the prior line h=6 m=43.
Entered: h=5 m=23
